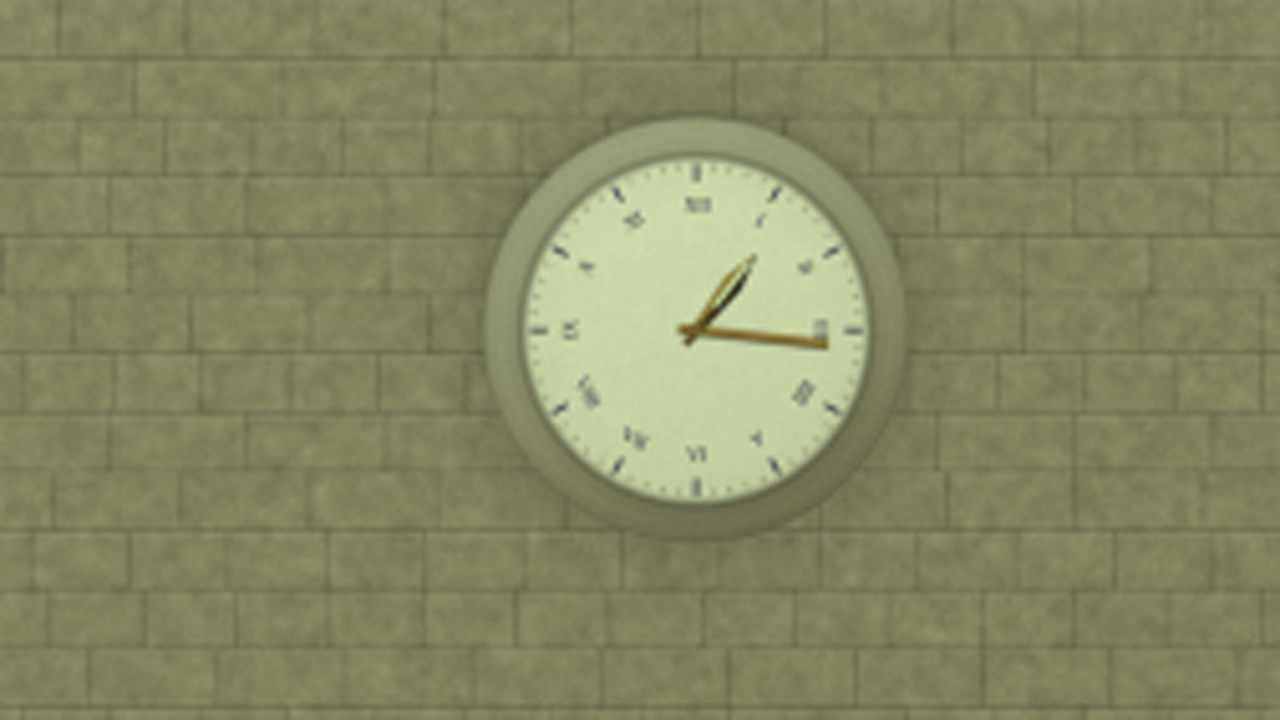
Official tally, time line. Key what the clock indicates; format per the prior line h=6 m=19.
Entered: h=1 m=16
